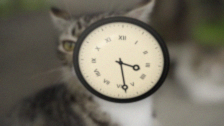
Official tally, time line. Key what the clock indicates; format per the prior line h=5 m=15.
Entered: h=3 m=28
